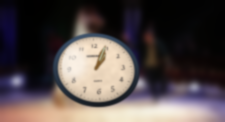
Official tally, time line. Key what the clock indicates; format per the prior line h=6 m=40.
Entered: h=1 m=4
